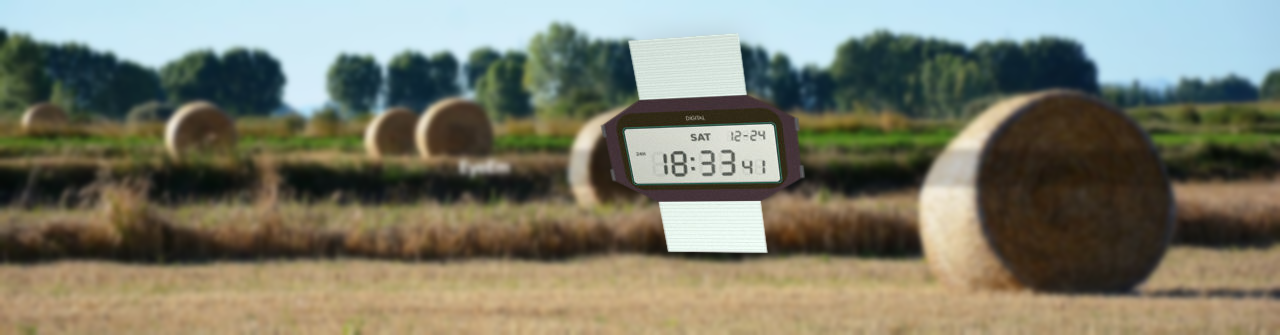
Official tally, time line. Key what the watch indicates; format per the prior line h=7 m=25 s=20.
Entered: h=18 m=33 s=41
